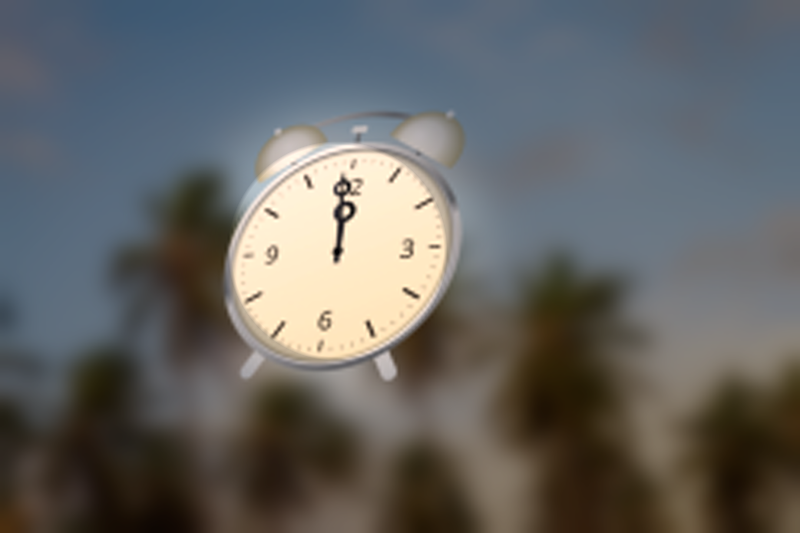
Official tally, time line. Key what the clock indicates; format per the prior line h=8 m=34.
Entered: h=11 m=59
